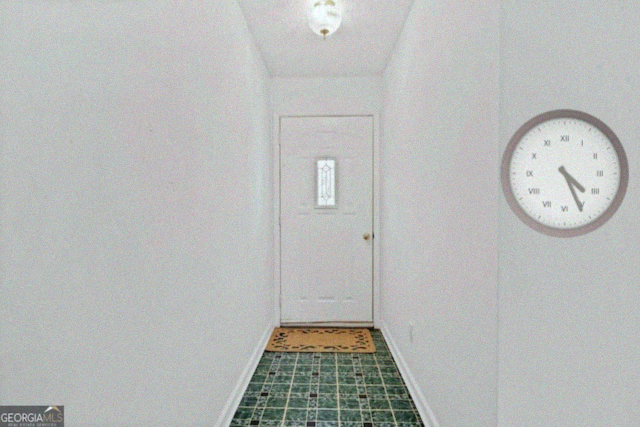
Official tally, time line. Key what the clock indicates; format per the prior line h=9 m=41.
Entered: h=4 m=26
